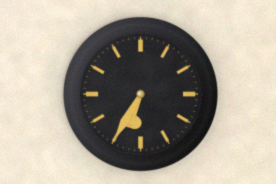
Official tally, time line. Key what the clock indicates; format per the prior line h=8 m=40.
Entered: h=6 m=35
